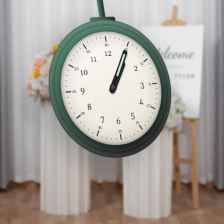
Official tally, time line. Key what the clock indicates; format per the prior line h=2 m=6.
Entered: h=1 m=5
